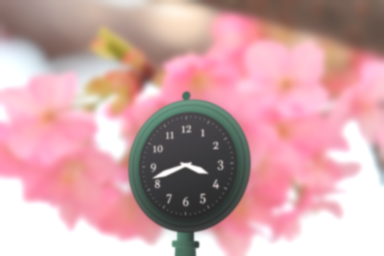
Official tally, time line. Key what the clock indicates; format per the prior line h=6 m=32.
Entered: h=3 m=42
